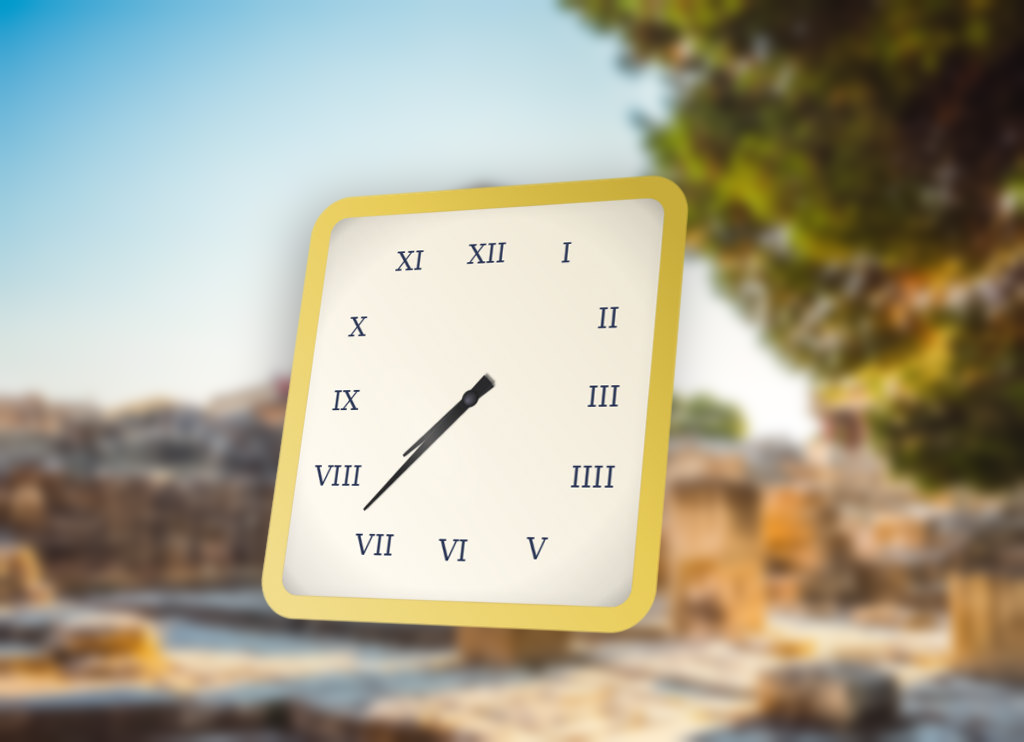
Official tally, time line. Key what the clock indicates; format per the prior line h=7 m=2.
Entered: h=7 m=37
